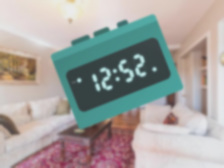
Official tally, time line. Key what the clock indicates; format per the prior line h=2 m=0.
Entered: h=12 m=52
